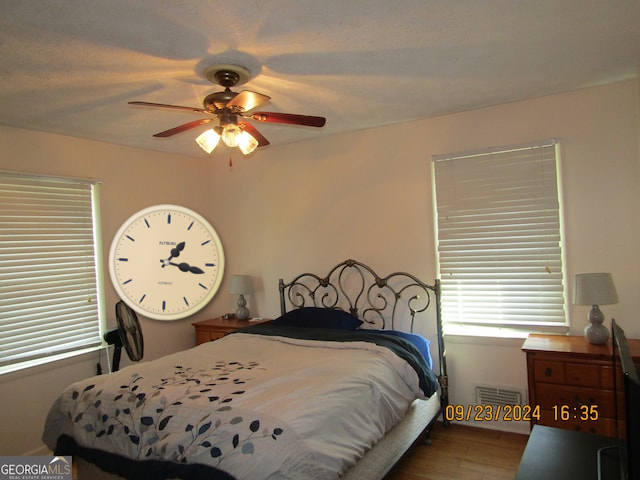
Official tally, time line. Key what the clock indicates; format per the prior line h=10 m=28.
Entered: h=1 m=17
